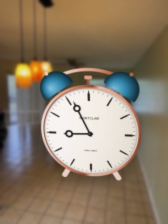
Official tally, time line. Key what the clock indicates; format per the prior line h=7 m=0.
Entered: h=8 m=56
